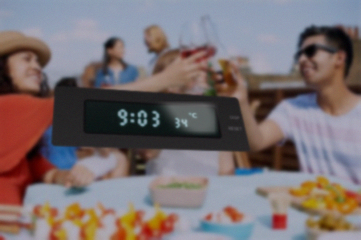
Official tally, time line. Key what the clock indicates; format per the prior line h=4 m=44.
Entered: h=9 m=3
